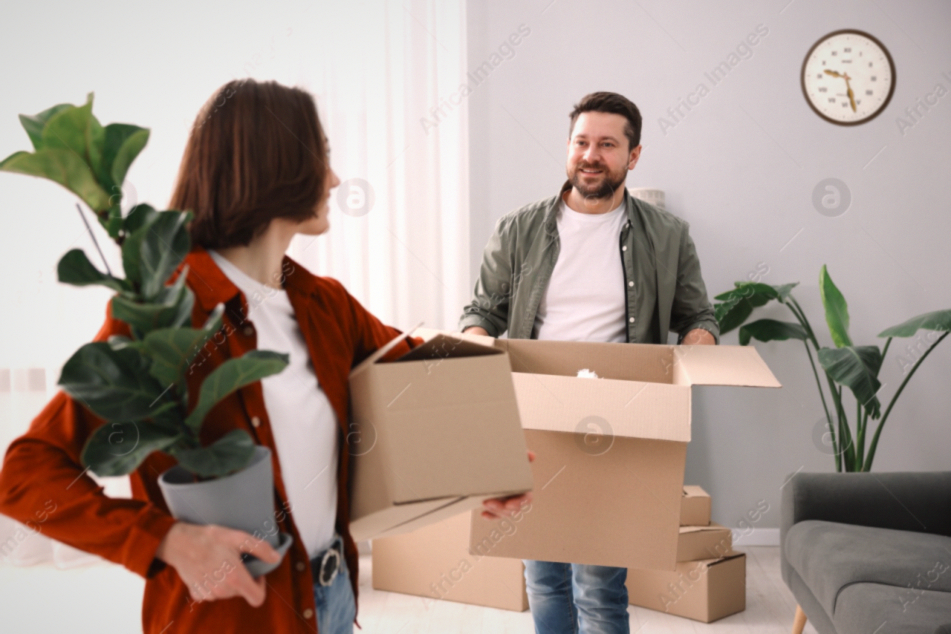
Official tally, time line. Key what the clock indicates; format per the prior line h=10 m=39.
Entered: h=9 m=27
